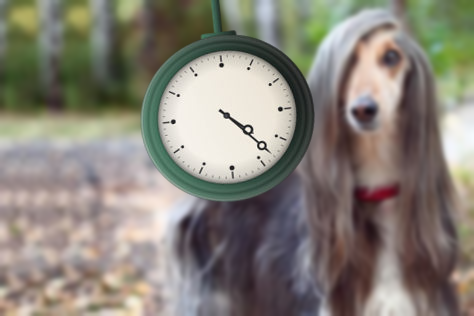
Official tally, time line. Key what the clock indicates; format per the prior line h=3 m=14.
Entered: h=4 m=23
